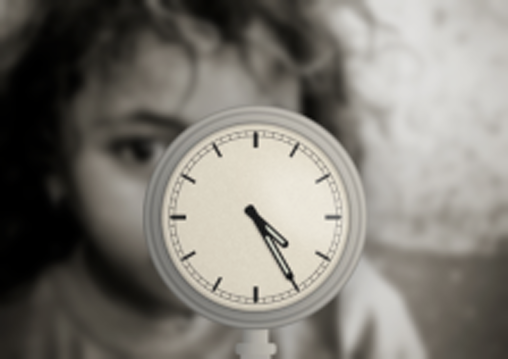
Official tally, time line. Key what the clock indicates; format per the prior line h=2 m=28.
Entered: h=4 m=25
